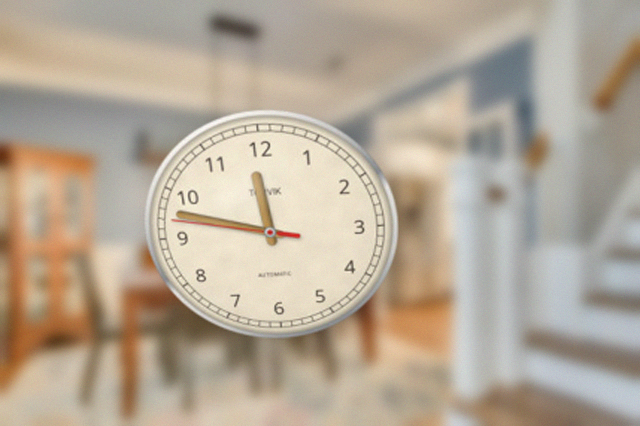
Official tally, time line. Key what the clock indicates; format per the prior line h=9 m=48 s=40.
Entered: h=11 m=47 s=47
